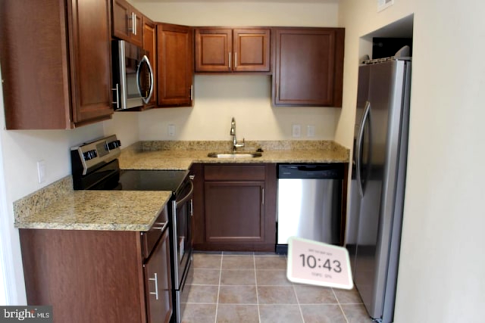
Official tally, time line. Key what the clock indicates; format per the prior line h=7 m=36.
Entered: h=10 m=43
